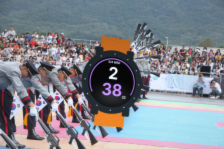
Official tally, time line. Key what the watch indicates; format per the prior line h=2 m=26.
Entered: h=2 m=38
